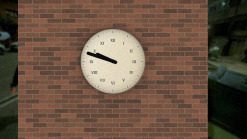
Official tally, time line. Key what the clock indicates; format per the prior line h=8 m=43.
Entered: h=9 m=48
